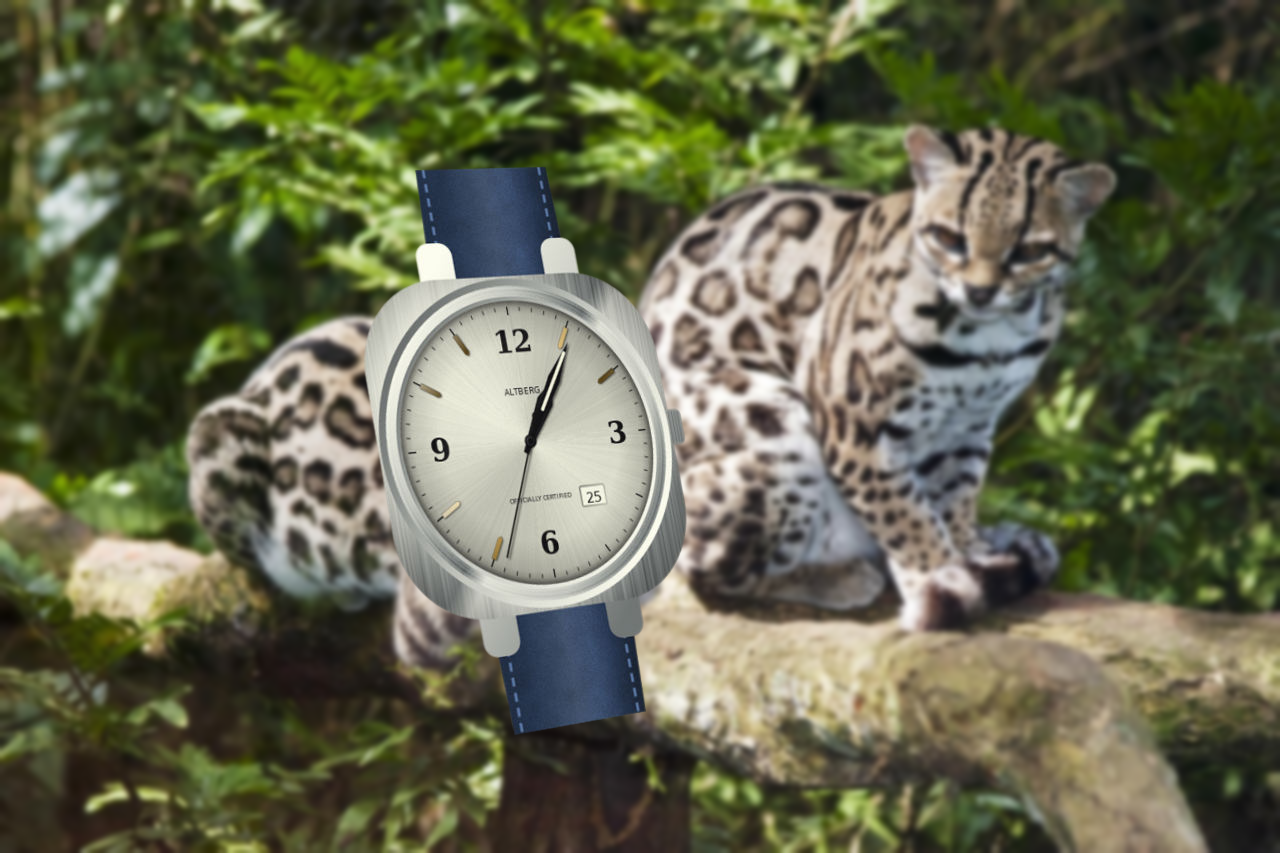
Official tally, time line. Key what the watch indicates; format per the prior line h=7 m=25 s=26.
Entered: h=1 m=5 s=34
